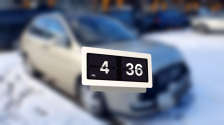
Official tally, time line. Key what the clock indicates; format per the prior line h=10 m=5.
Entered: h=4 m=36
